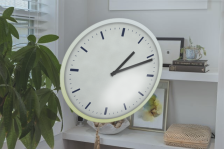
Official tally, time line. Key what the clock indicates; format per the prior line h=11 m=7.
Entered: h=1 m=11
